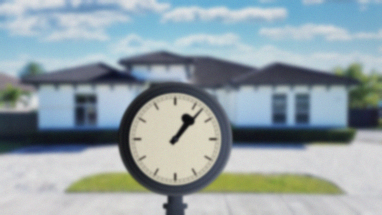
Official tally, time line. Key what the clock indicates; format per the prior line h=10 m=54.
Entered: h=1 m=7
